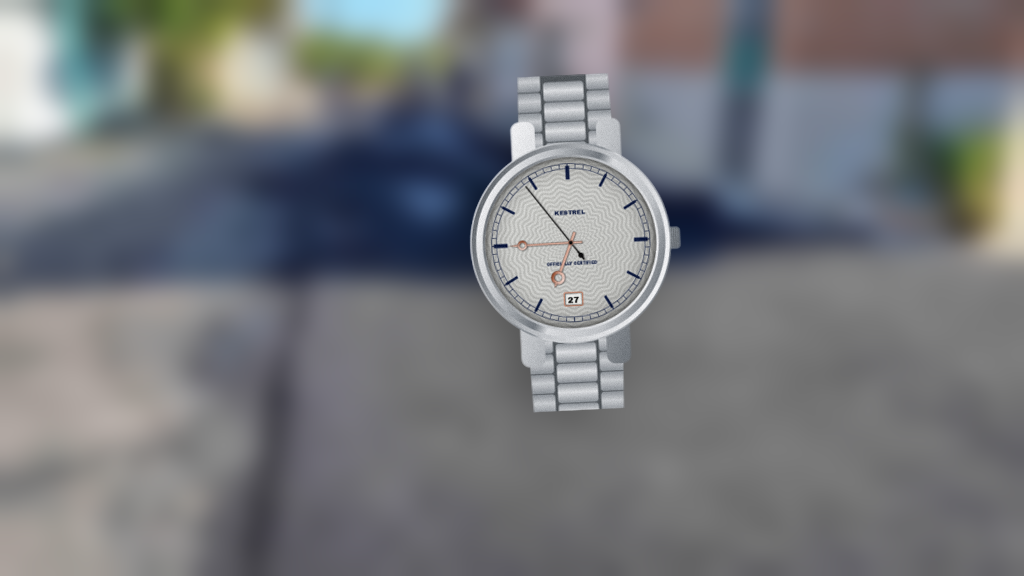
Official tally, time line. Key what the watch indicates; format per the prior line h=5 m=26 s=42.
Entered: h=6 m=44 s=54
